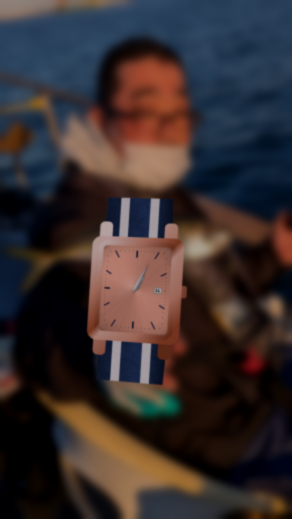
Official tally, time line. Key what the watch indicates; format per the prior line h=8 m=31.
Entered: h=1 m=4
